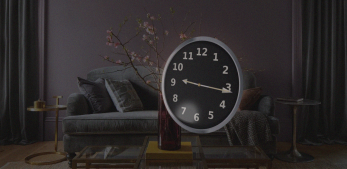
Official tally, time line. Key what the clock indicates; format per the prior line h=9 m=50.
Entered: h=9 m=16
